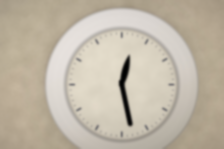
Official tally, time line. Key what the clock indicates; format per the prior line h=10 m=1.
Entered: h=12 m=28
